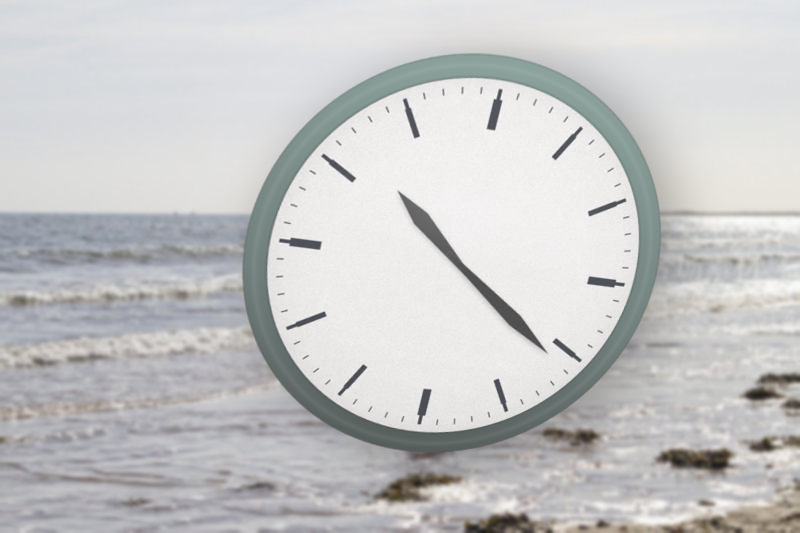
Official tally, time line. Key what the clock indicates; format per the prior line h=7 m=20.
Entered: h=10 m=21
